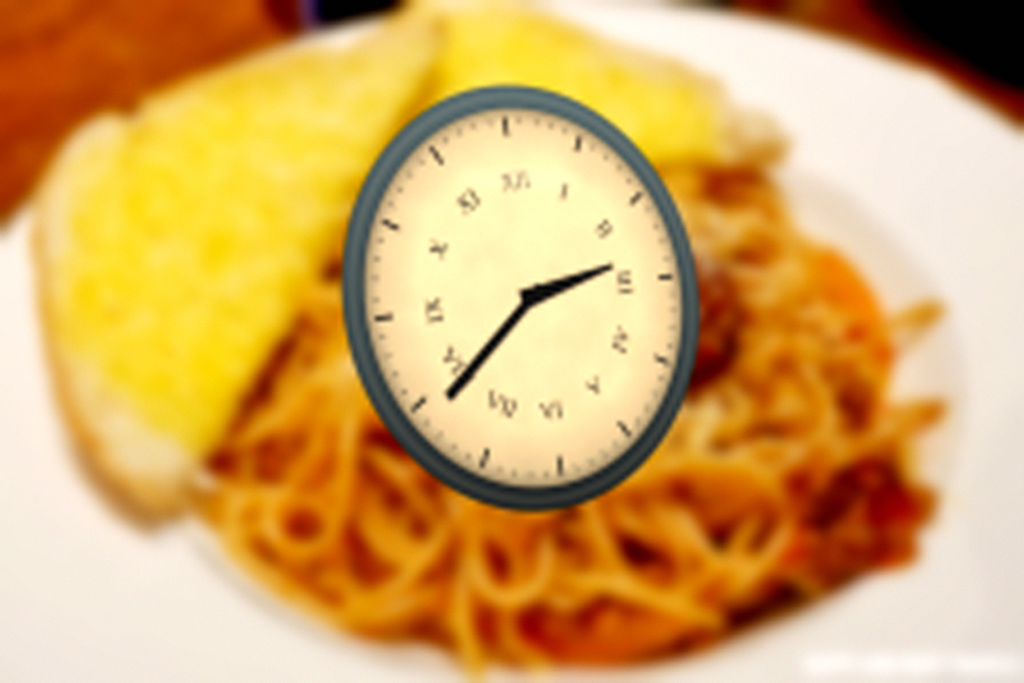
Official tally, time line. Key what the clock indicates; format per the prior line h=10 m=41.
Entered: h=2 m=39
